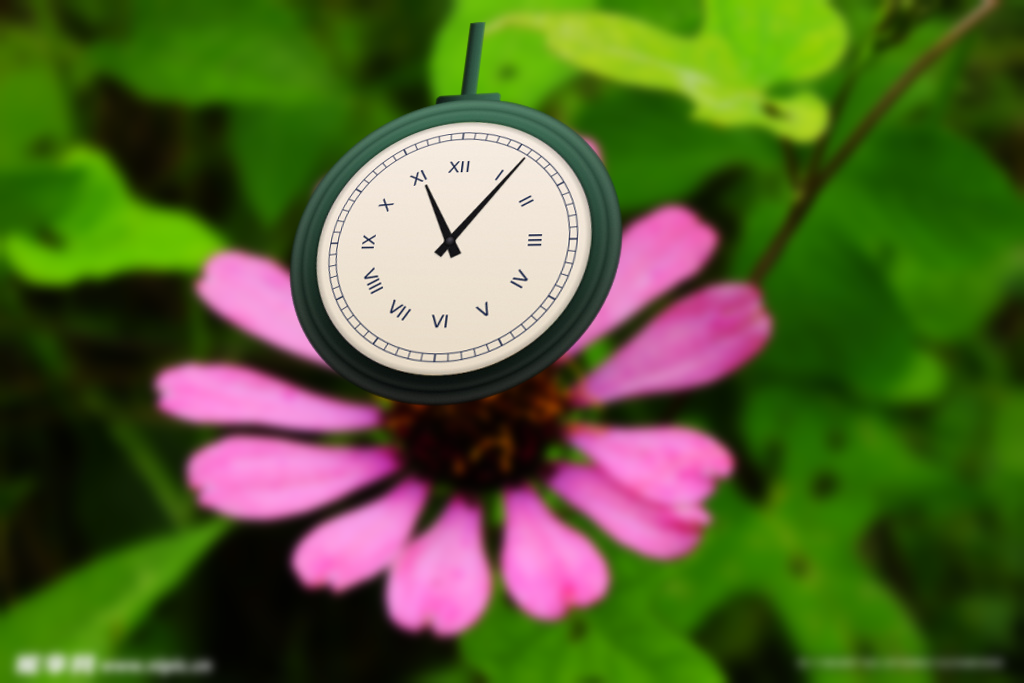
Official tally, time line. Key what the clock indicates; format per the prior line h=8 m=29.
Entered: h=11 m=6
